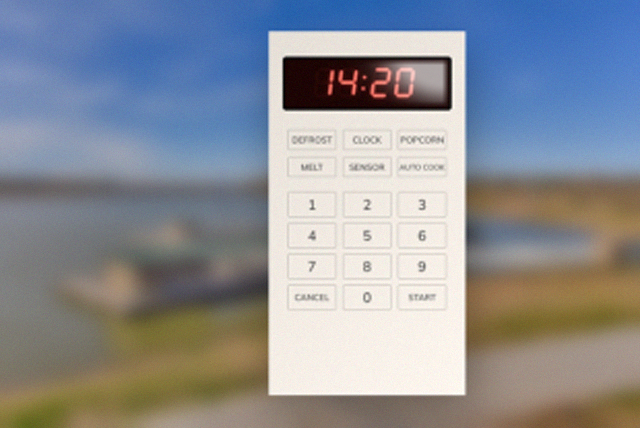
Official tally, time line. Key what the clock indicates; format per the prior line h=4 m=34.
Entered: h=14 m=20
